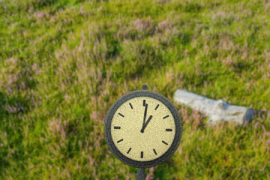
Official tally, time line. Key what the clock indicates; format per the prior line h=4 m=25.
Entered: h=1 m=1
